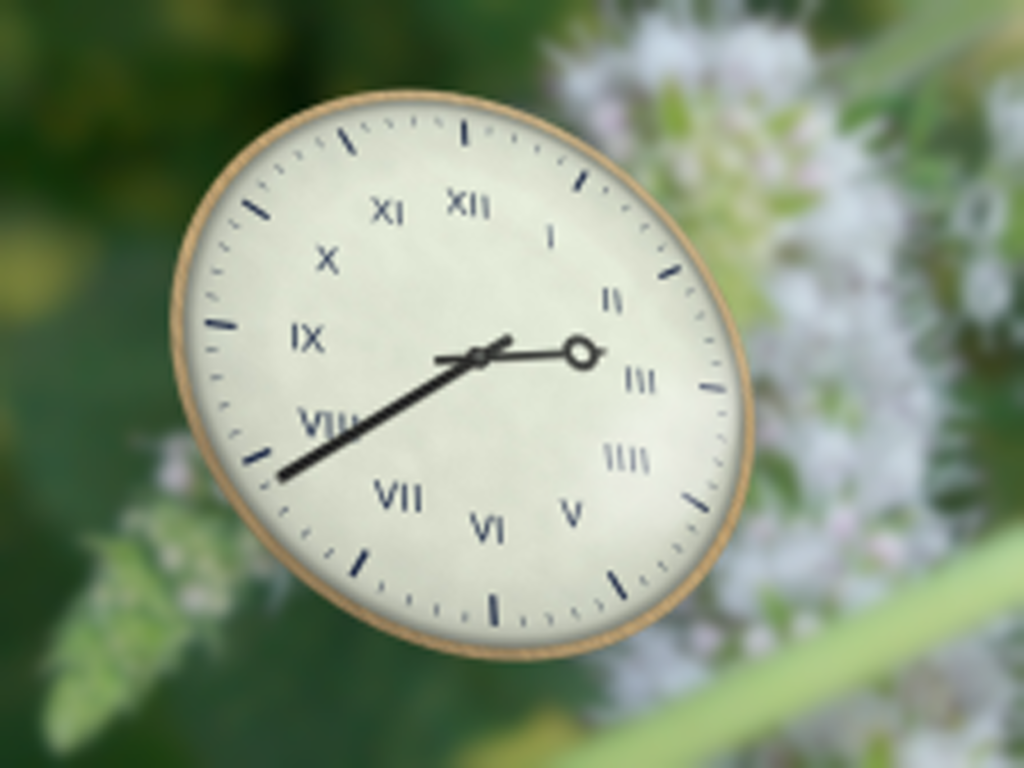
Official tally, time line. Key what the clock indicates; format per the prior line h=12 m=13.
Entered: h=2 m=39
